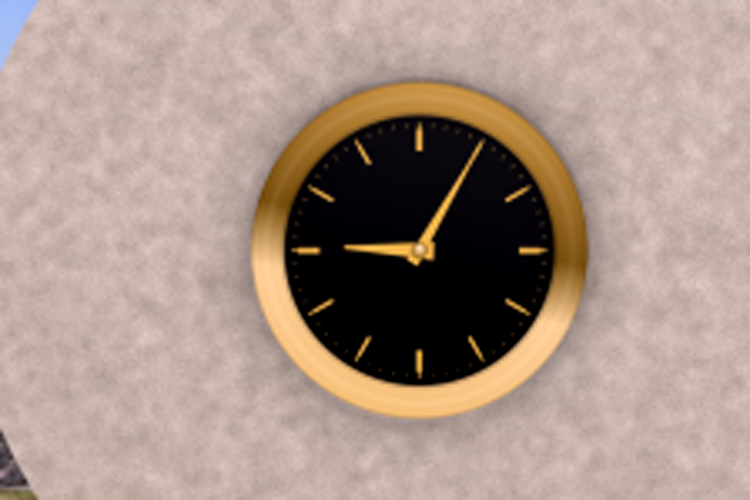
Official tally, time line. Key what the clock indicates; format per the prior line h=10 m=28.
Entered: h=9 m=5
